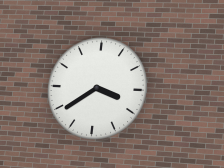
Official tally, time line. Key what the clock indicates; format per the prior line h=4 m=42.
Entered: h=3 m=39
